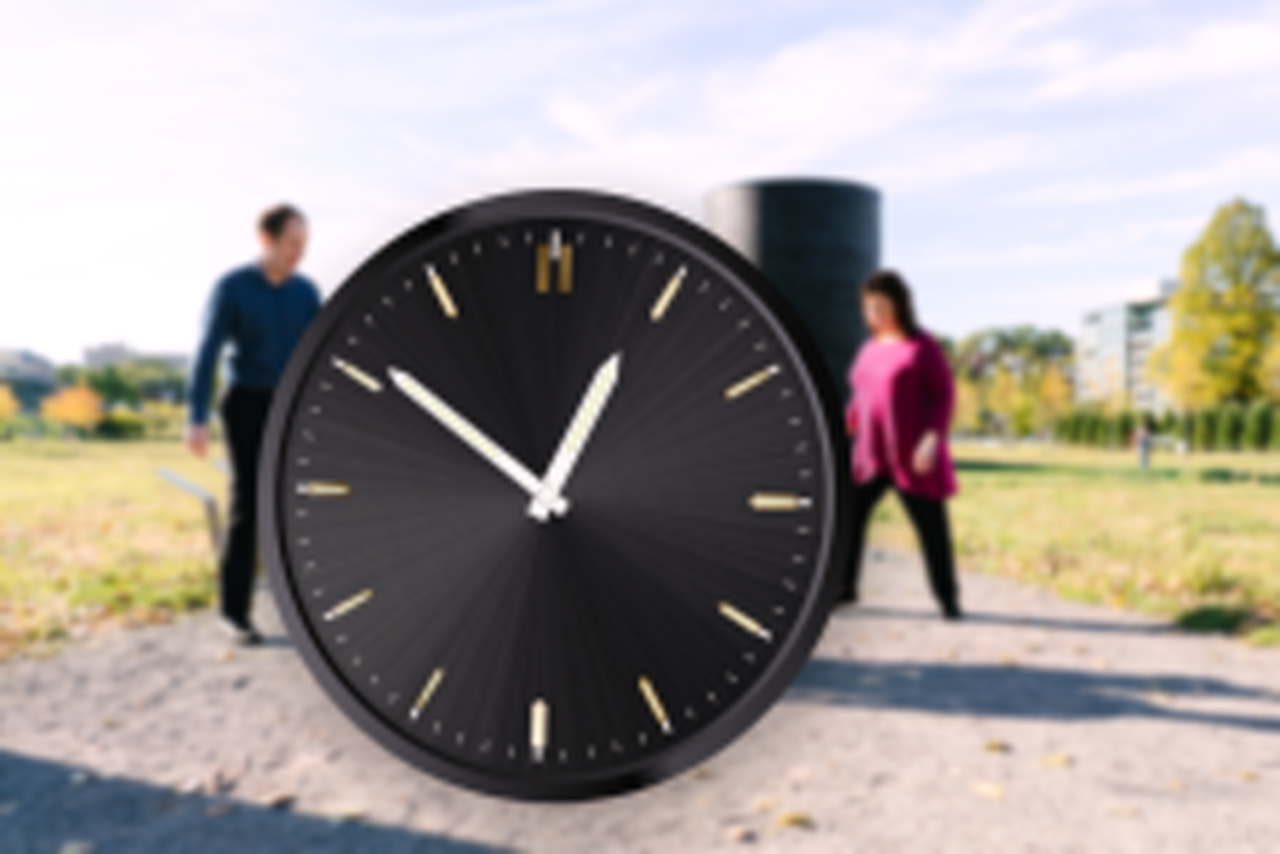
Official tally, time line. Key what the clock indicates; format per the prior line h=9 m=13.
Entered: h=12 m=51
